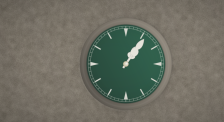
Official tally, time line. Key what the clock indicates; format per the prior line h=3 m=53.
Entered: h=1 m=6
